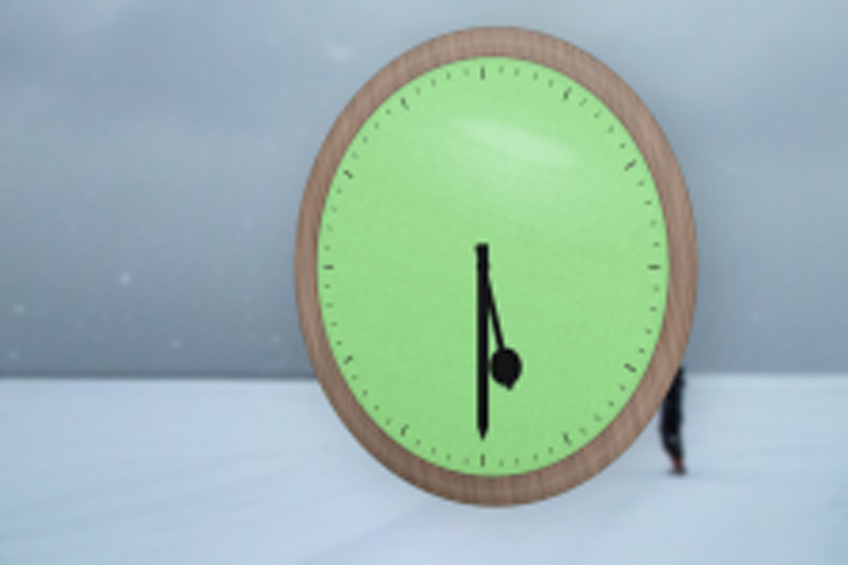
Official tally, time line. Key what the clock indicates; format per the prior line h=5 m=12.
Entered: h=5 m=30
